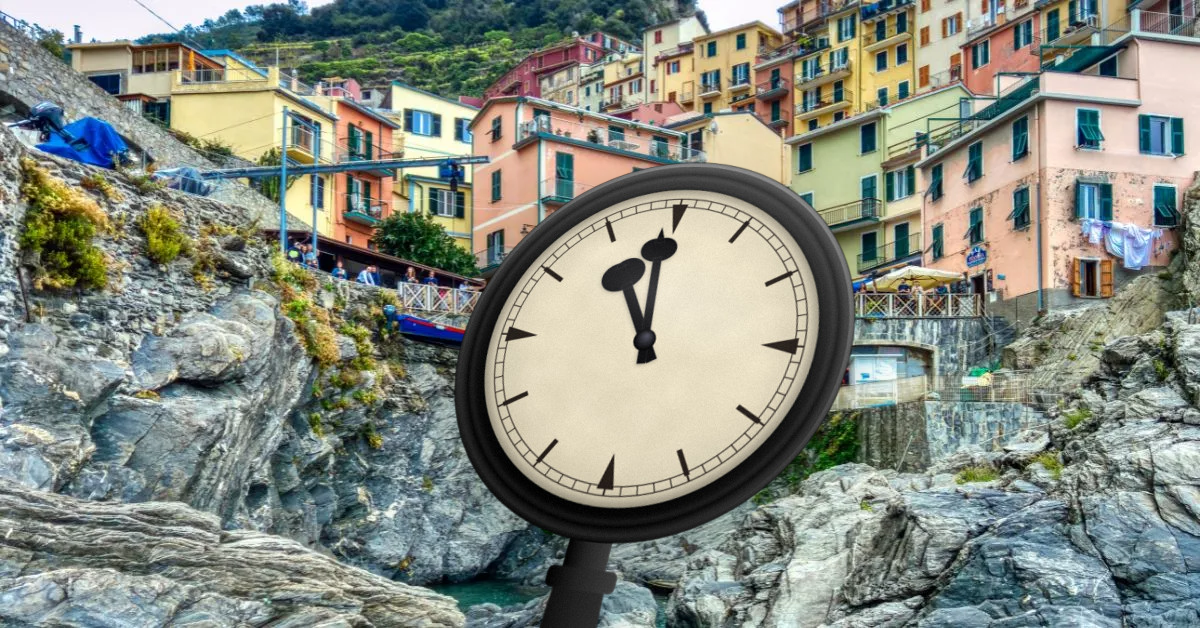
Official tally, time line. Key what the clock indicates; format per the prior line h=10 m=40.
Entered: h=10 m=59
